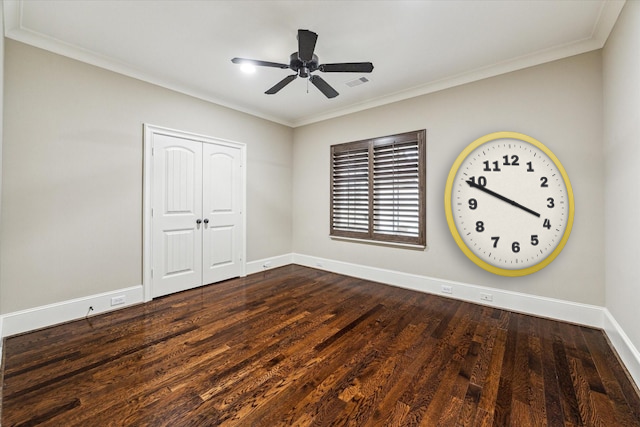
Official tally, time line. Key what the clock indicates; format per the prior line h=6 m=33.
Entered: h=3 m=49
